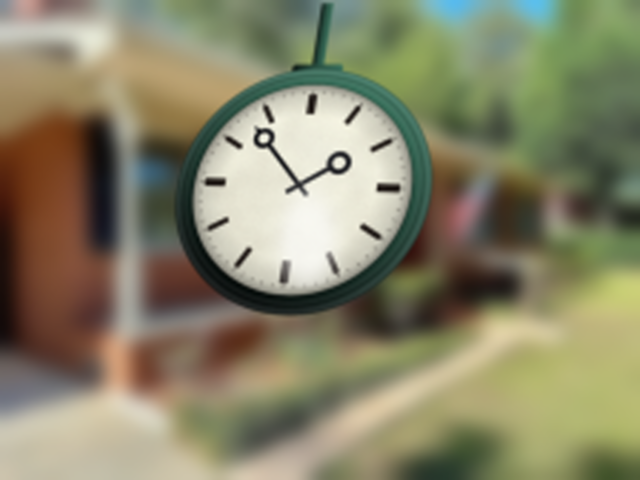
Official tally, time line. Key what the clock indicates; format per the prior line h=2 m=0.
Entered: h=1 m=53
